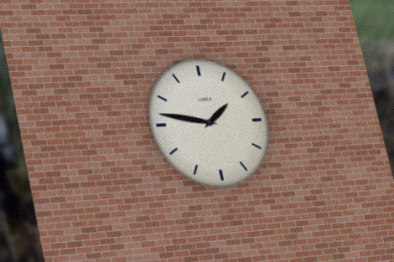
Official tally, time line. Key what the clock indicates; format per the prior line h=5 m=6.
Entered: h=1 m=47
